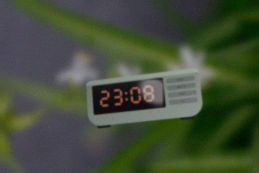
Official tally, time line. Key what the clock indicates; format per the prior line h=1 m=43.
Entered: h=23 m=8
